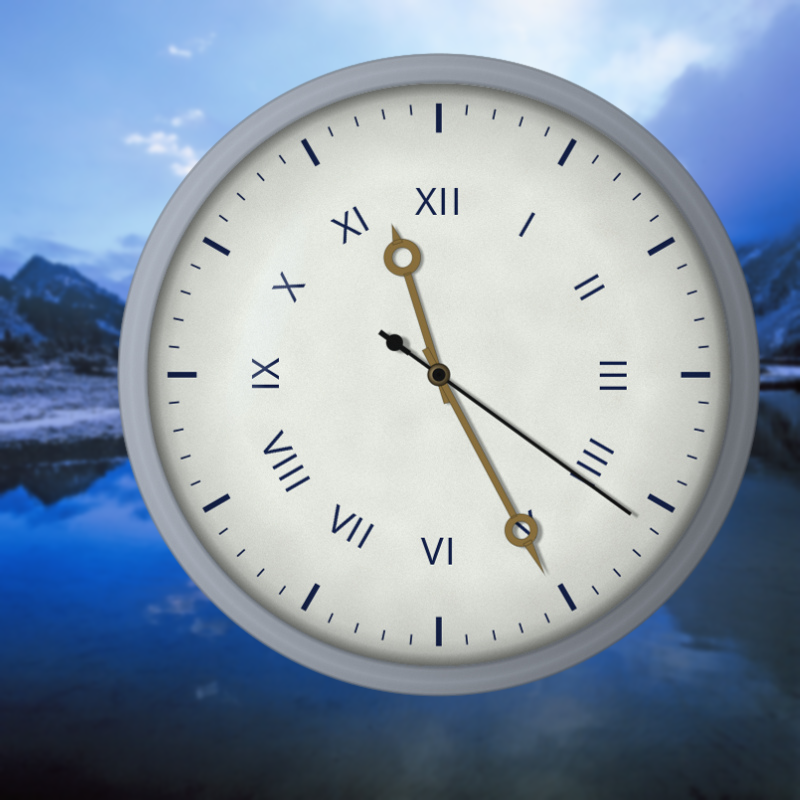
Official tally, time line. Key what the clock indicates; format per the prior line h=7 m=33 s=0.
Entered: h=11 m=25 s=21
